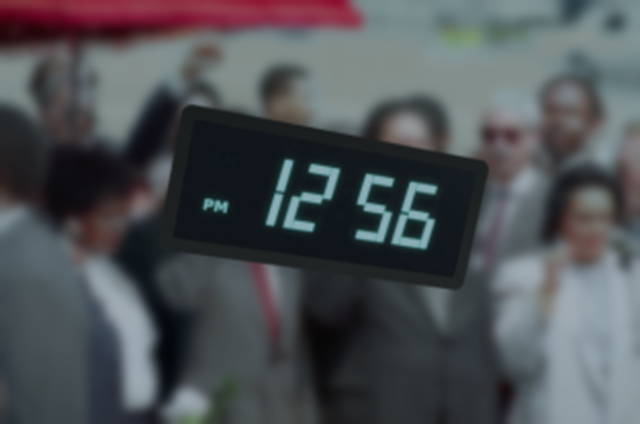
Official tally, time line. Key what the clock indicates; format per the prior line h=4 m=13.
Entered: h=12 m=56
